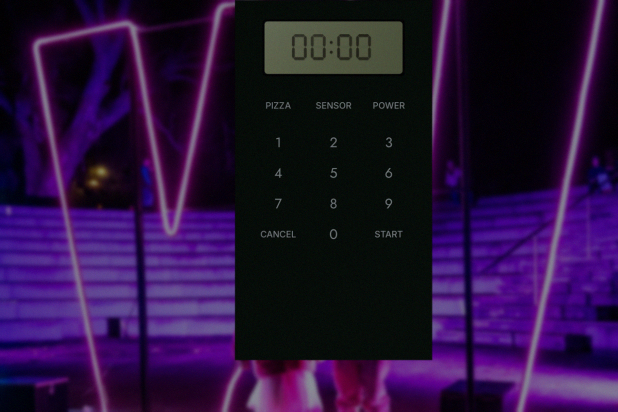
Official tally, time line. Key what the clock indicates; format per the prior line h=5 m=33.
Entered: h=0 m=0
